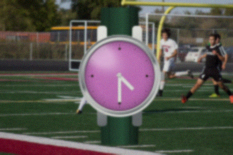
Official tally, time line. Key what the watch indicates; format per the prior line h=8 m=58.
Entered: h=4 m=30
